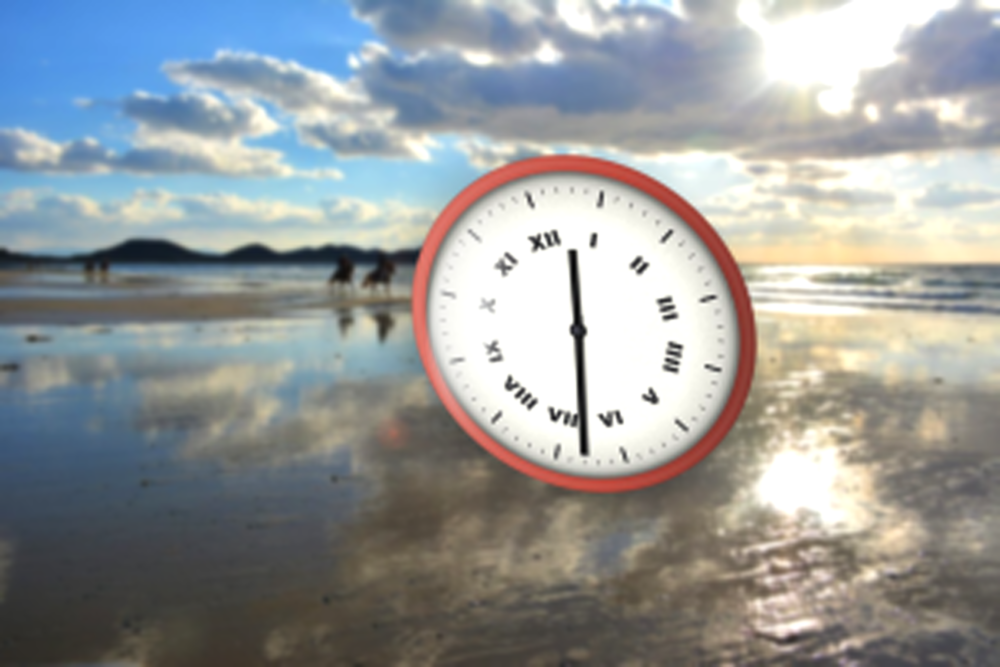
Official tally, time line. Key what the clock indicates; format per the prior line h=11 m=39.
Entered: h=12 m=33
